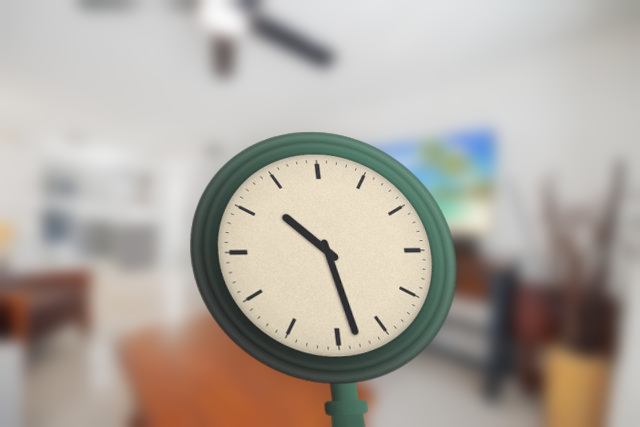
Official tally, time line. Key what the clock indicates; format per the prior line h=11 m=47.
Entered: h=10 m=28
